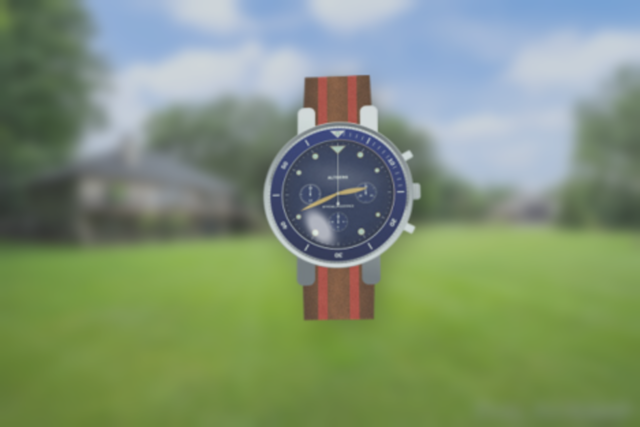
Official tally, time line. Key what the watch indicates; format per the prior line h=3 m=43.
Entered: h=2 m=41
